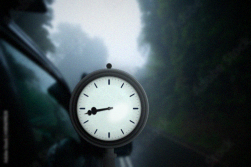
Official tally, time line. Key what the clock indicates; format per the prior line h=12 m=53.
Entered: h=8 m=43
